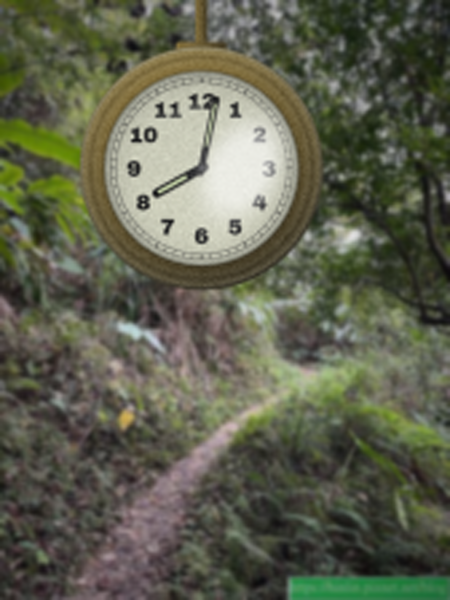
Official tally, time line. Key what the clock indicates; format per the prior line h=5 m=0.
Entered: h=8 m=2
